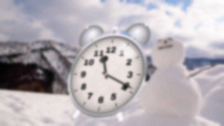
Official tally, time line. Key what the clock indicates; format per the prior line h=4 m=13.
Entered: h=11 m=19
